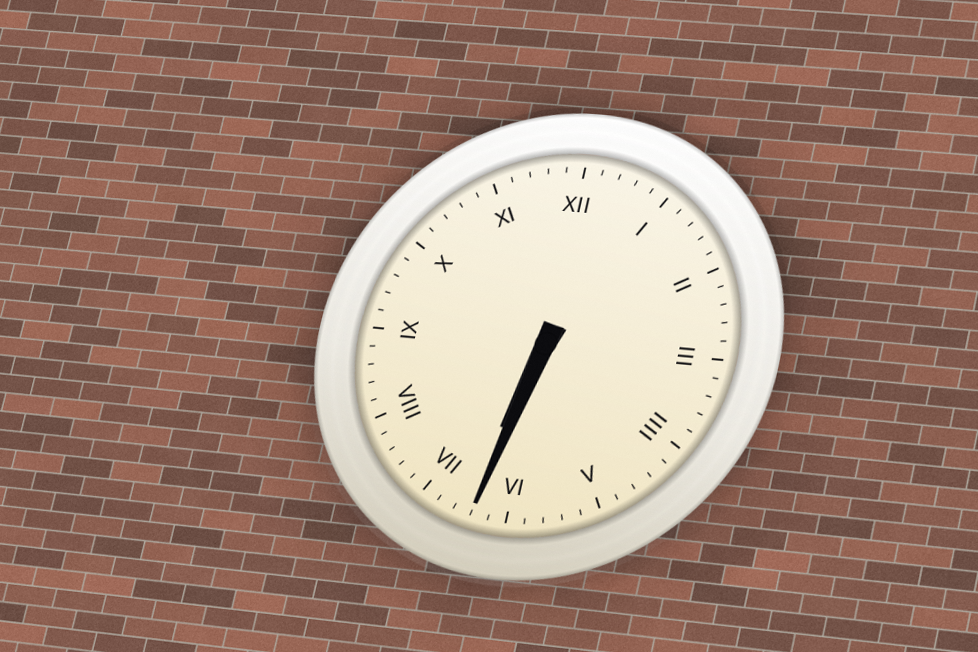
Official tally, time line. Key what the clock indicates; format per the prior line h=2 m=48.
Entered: h=6 m=32
